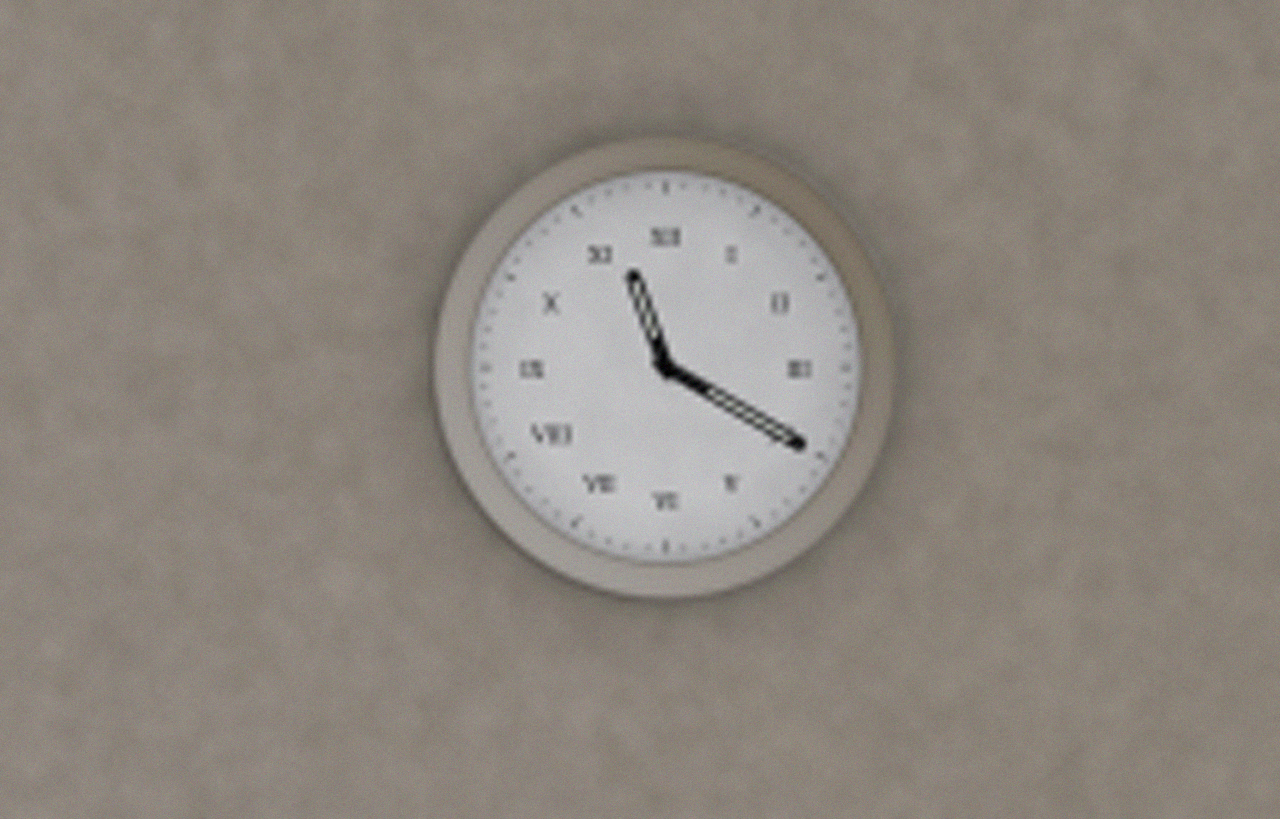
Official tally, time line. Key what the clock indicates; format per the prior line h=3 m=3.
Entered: h=11 m=20
